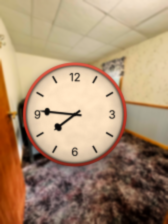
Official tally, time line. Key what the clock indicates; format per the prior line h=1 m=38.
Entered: h=7 m=46
